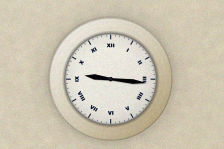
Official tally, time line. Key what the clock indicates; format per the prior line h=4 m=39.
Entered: h=9 m=16
